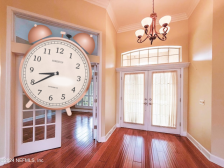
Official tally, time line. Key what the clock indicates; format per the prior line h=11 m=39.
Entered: h=8 m=39
